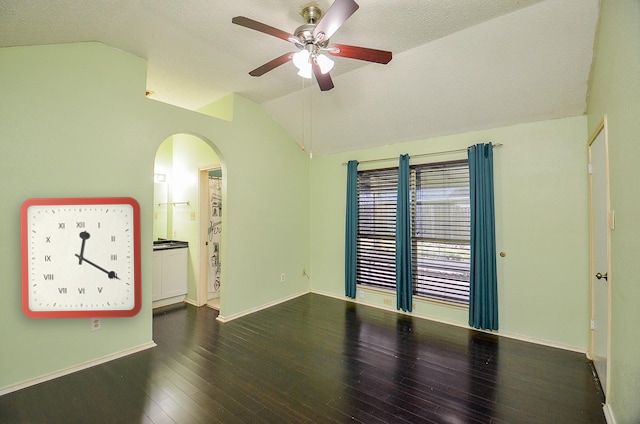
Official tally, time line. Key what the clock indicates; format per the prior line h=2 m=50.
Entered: h=12 m=20
